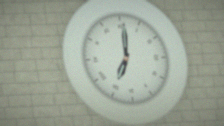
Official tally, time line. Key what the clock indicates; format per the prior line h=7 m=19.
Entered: h=7 m=1
